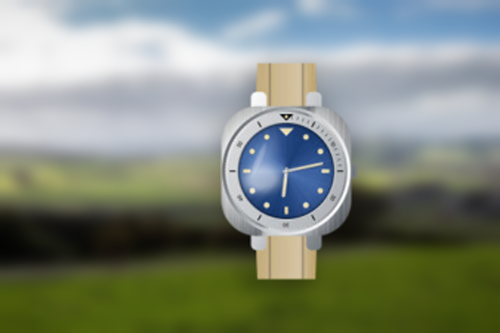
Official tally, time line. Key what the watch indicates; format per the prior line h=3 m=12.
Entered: h=6 m=13
